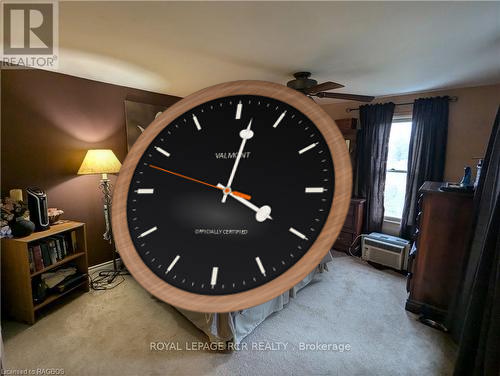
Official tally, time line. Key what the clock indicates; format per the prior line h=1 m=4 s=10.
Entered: h=4 m=1 s=48
